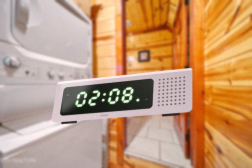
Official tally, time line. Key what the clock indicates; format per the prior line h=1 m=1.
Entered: h=2 m=8
